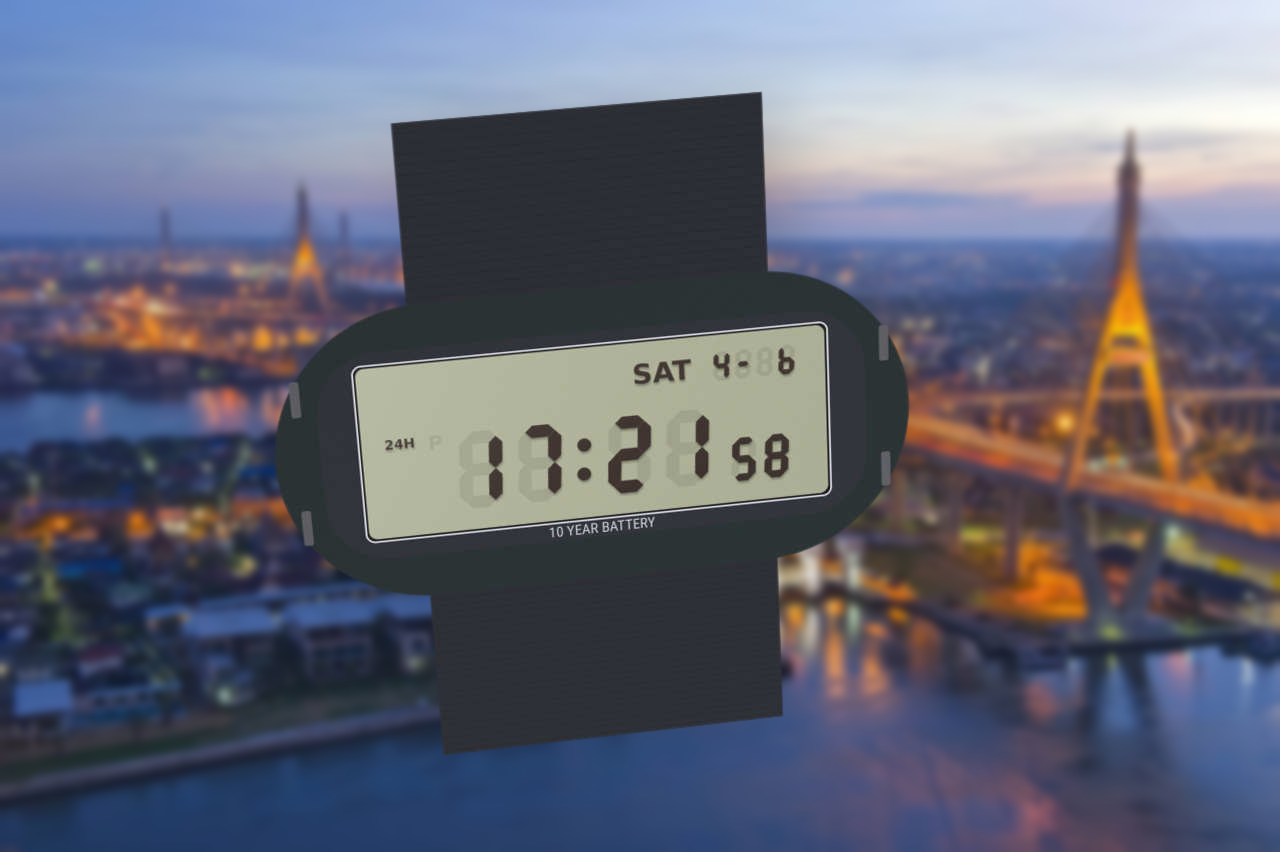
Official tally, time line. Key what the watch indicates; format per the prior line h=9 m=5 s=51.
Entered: h=17 m=21 s=58
